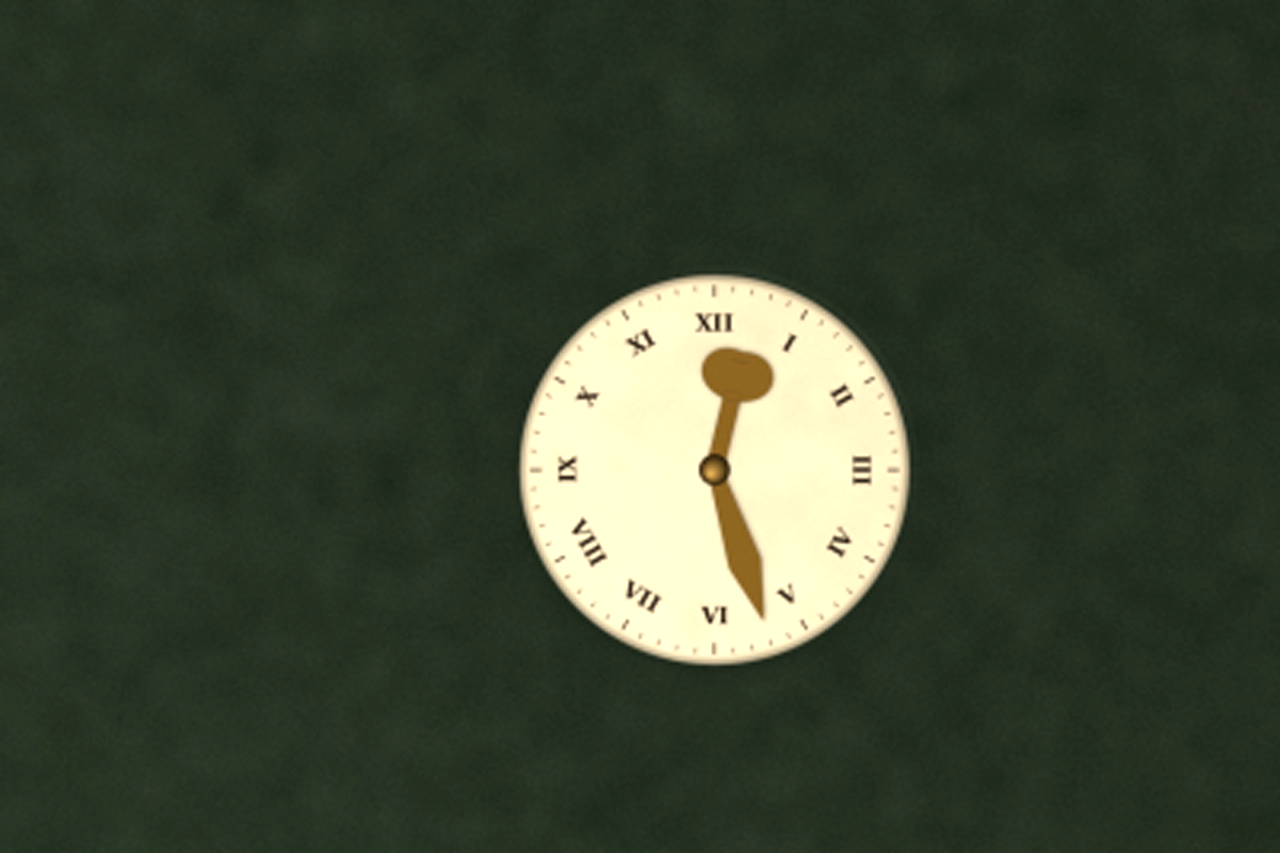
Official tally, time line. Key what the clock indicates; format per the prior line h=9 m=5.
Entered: h=12 m=27
